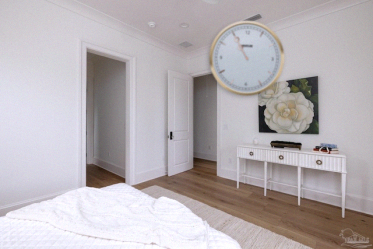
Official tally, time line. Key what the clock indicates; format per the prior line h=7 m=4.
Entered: h=10 m=55
